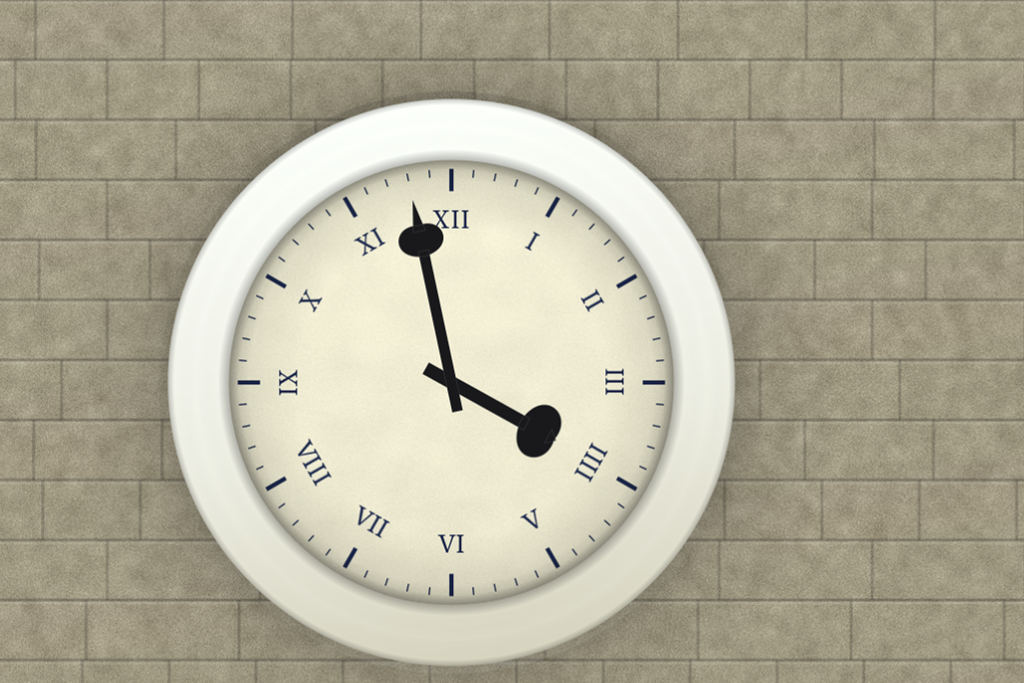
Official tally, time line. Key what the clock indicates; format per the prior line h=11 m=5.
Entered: h=3 m=58
